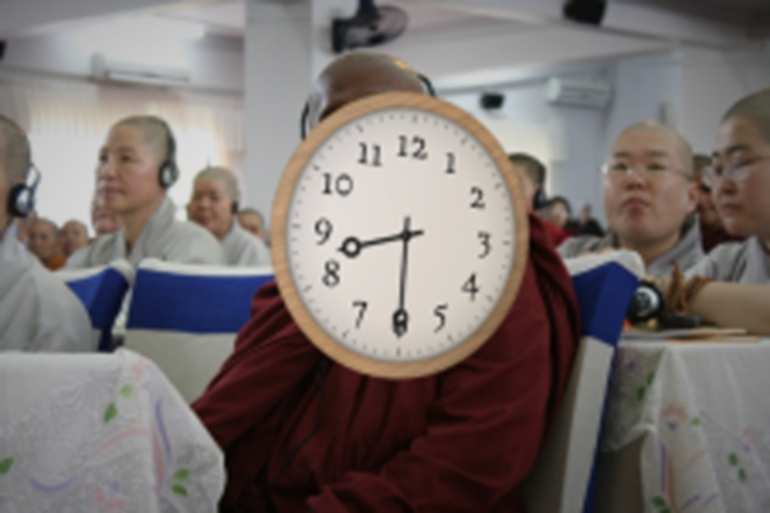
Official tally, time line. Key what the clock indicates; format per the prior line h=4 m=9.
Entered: h=8 m=30
